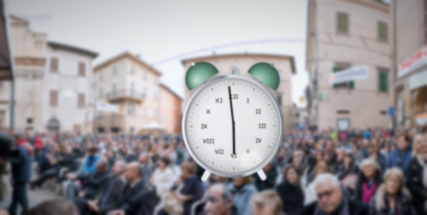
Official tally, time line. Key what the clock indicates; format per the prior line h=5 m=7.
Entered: h=5 m=59
